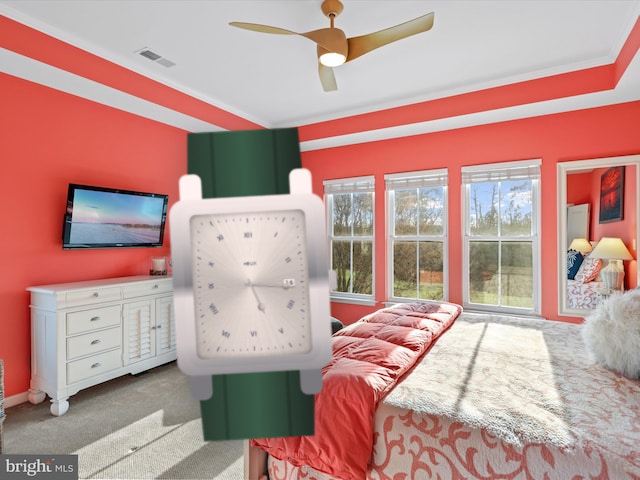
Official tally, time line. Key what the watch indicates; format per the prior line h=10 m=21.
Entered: h=5 m=16
